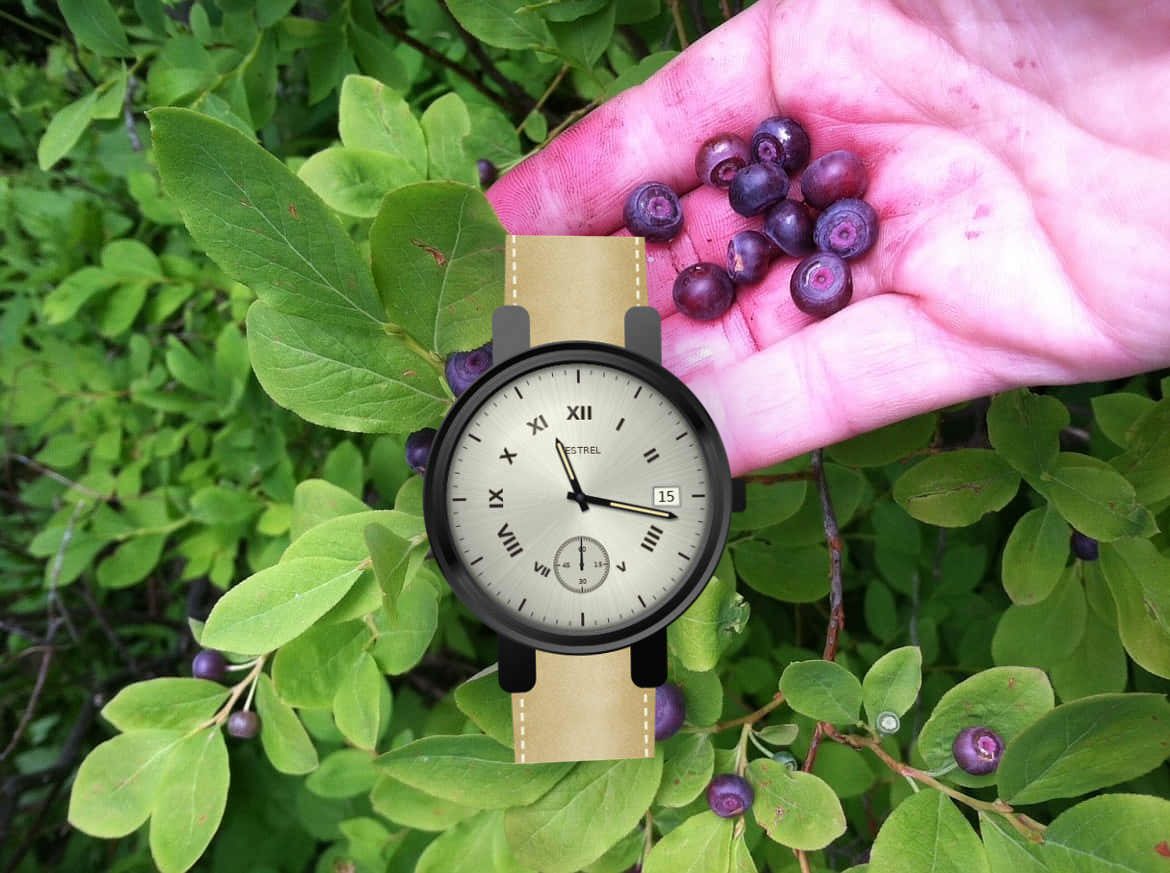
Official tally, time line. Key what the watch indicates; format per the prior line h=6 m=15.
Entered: h=11 m=17
